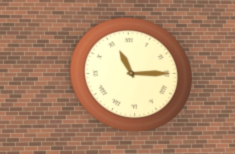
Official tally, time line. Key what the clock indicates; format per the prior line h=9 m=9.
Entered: h=11 m=15
